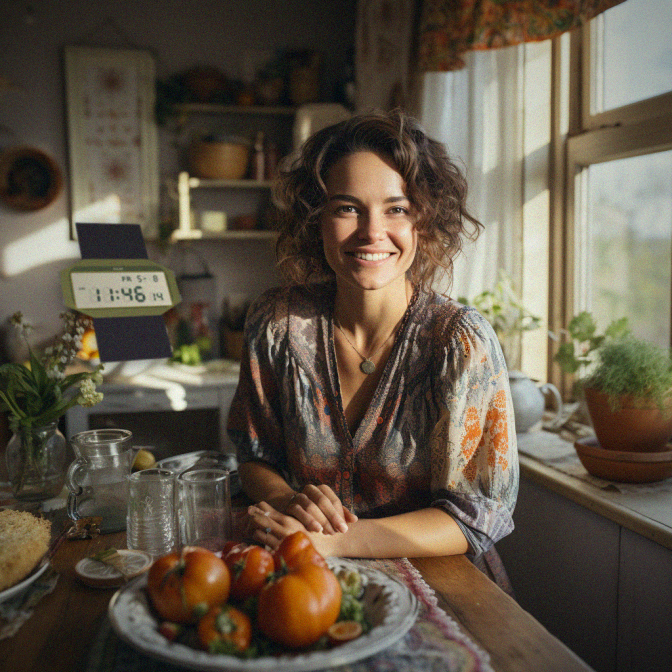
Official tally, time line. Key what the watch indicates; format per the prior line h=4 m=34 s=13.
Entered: h=11 m=46 s=14
